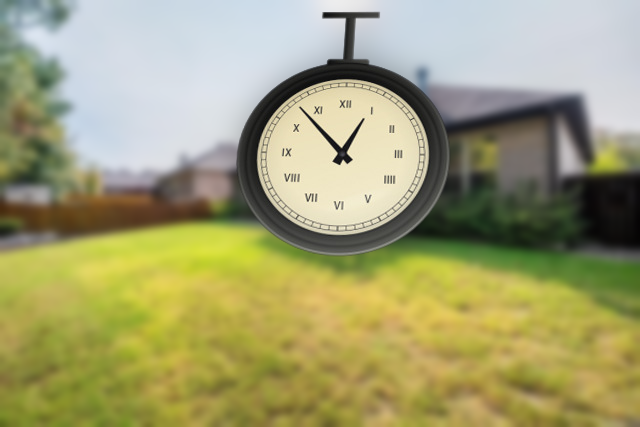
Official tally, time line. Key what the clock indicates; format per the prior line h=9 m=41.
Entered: h=12 m=53
